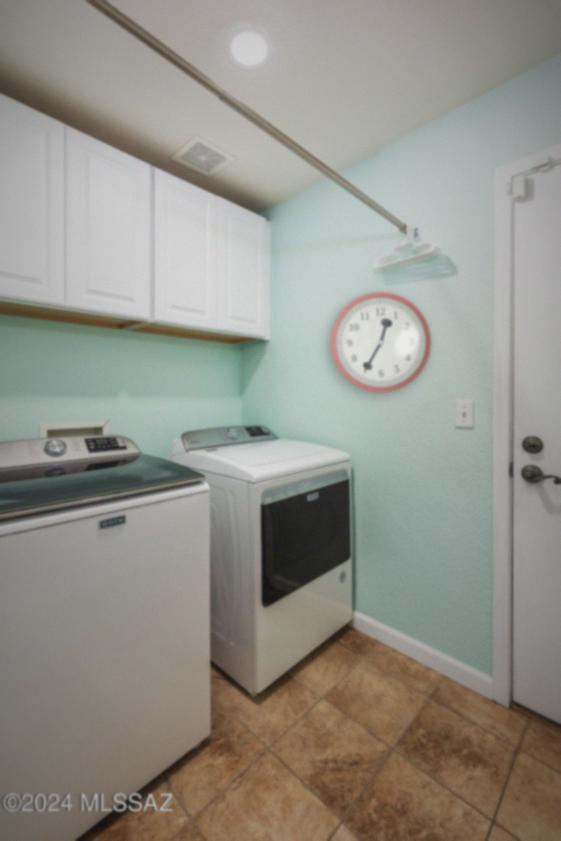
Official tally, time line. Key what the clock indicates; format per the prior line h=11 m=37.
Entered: h=12 m=35
